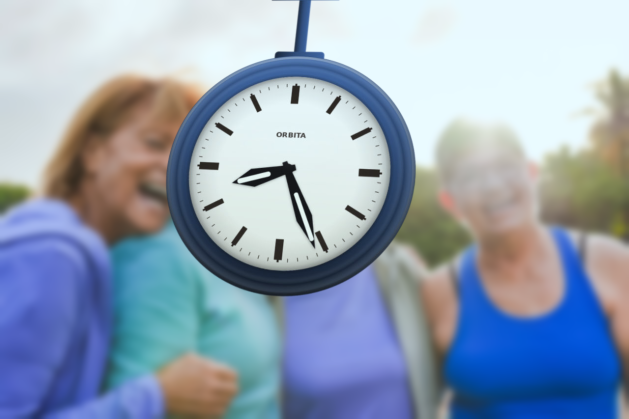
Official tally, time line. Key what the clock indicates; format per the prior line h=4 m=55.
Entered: h=8 m=26
